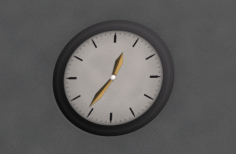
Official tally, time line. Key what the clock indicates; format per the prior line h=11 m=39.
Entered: h=12 m=36
